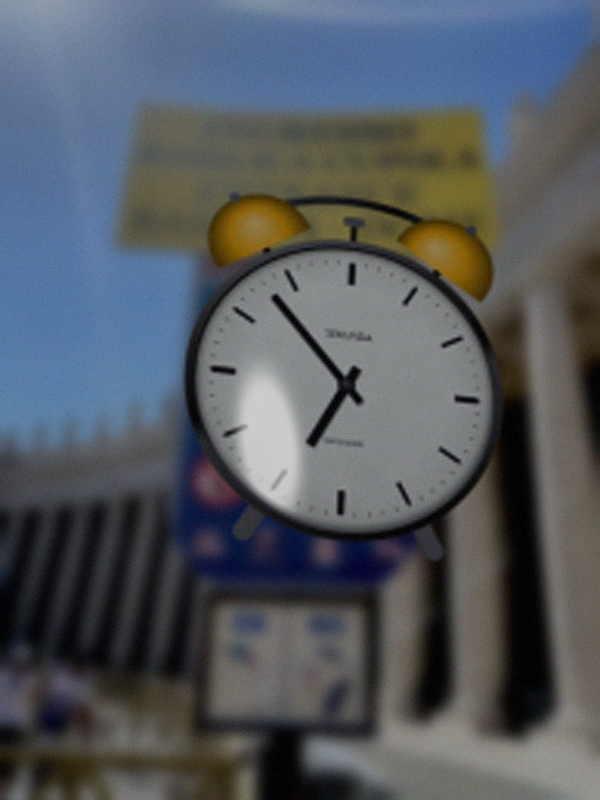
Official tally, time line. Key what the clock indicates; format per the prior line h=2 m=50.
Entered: h=6 m=53
